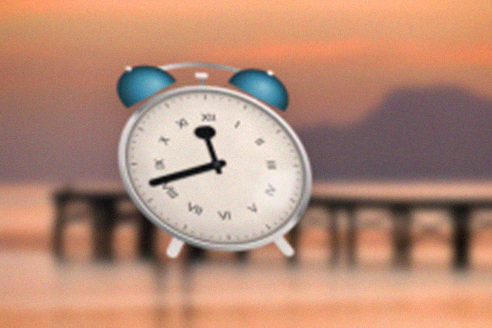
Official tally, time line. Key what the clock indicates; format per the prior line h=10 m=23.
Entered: h=11 m=42
